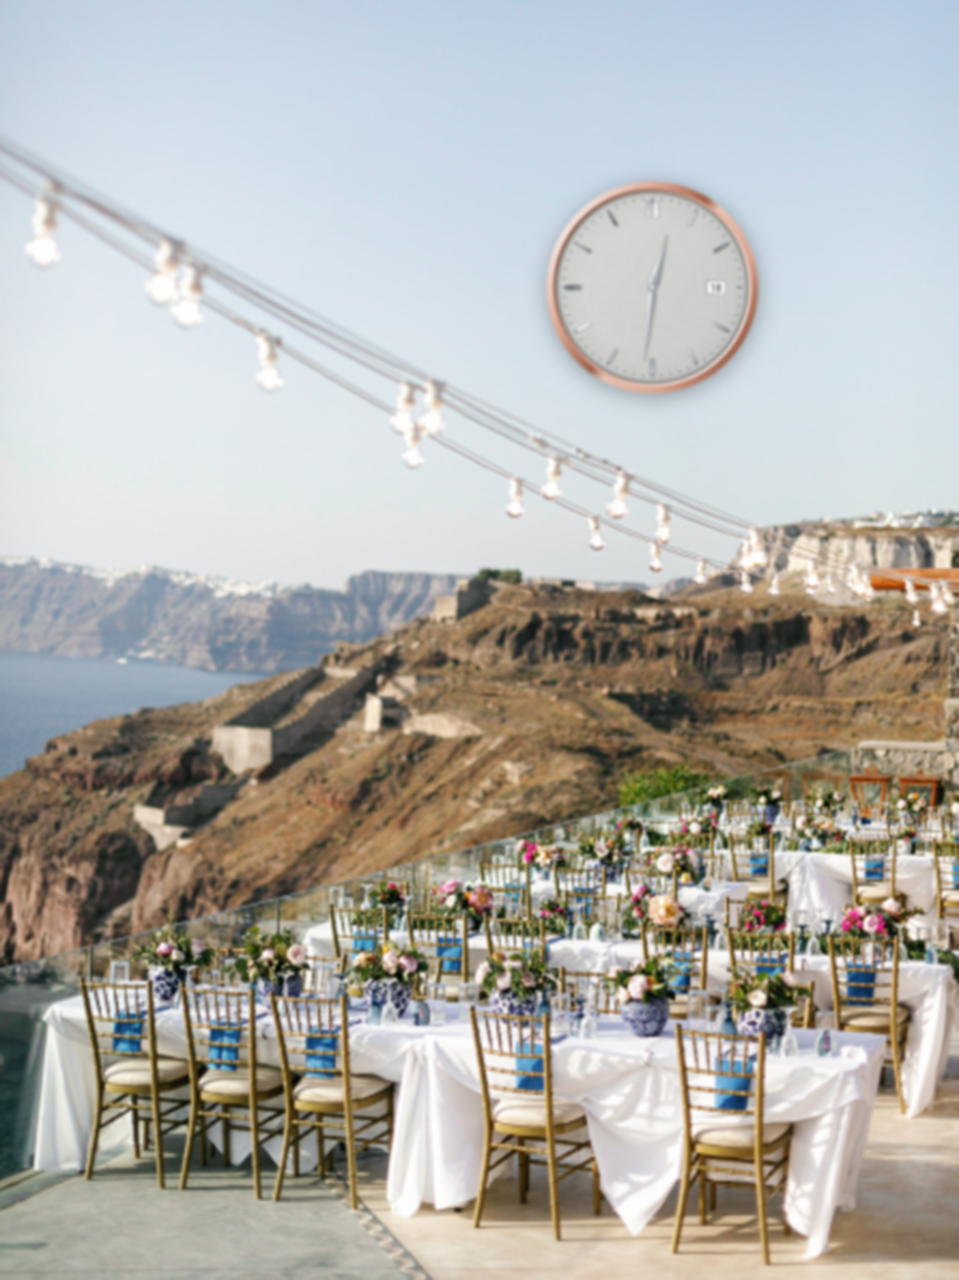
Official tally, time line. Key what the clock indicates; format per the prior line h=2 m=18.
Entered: h=12 m=31
